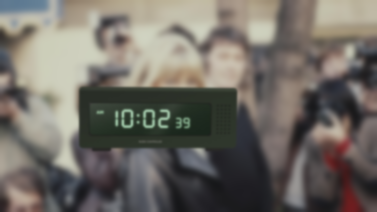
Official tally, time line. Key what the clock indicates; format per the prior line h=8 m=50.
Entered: h=10 m=2
